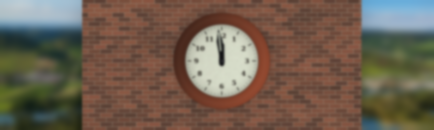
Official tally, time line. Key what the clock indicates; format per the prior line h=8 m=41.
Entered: h=11 m=59
